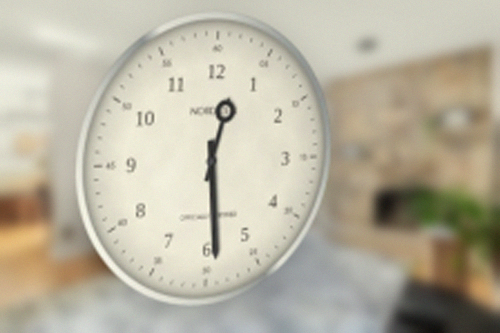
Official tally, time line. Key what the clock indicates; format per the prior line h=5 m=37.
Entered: h=12 m=29
